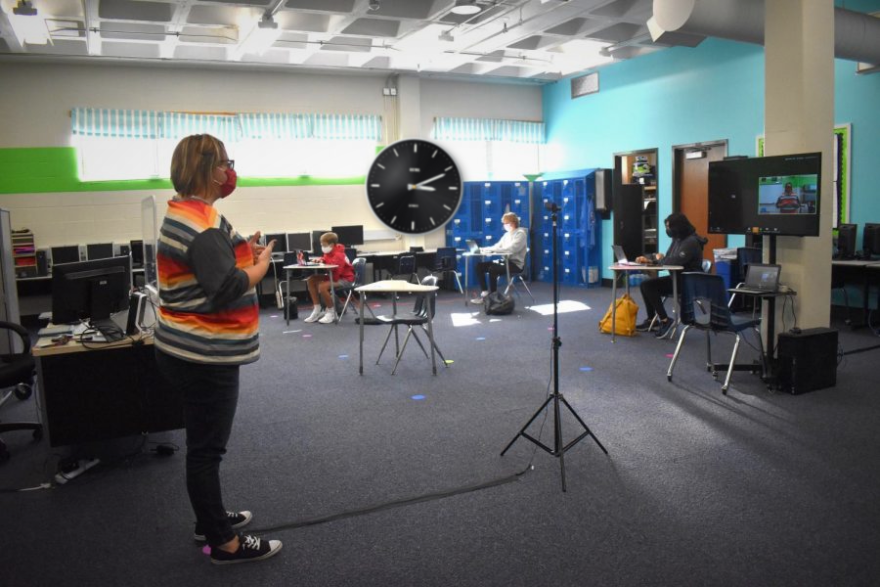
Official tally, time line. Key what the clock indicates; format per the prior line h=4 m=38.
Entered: h=3 m=11
